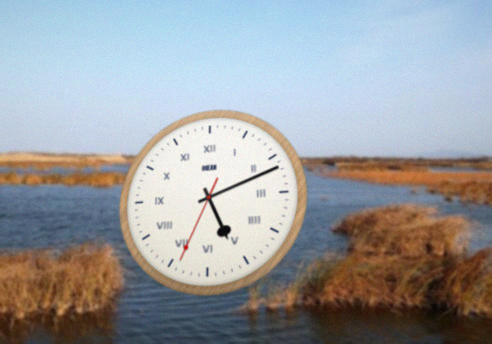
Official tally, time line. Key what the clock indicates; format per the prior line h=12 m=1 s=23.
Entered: h=5 m=11 s=34
